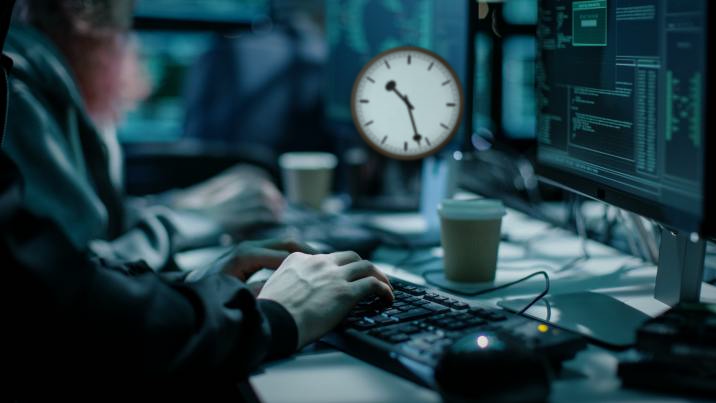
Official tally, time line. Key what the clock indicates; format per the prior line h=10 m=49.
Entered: h=10 m=27
